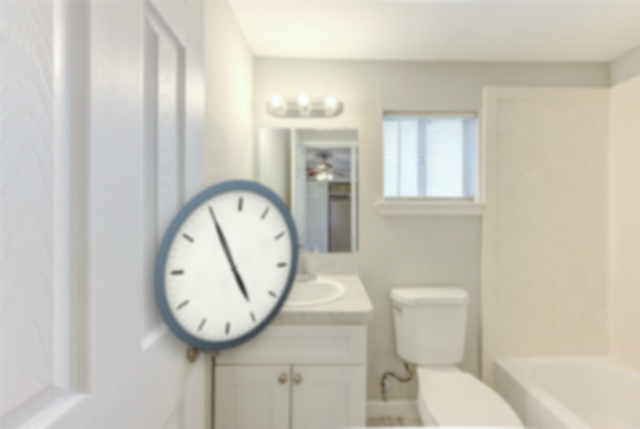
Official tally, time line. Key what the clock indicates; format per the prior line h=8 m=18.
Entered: h=4 m=55
